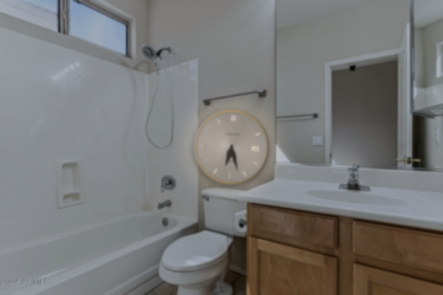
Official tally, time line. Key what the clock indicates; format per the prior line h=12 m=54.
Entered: h=6 m=27
